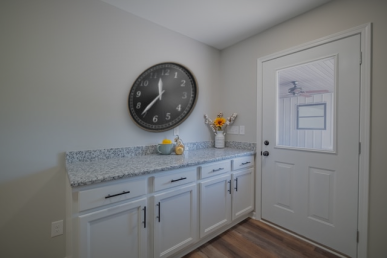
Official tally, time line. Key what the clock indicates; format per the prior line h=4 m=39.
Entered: h=11 m=36
